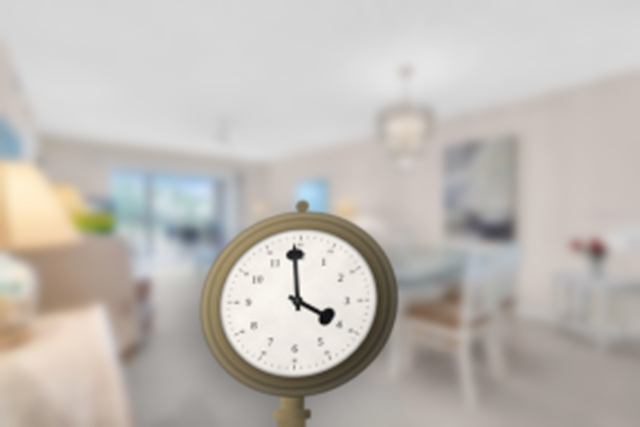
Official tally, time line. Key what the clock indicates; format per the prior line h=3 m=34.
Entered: h=3 m=59
